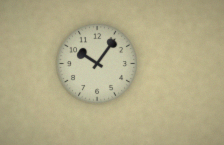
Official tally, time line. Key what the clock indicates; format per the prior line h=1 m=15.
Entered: h=10 m=6
